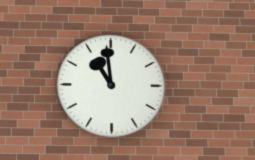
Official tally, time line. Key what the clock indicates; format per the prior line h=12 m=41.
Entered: h=10 m=59
